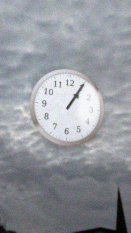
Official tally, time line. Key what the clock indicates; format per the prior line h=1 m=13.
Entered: h=1 m=5
